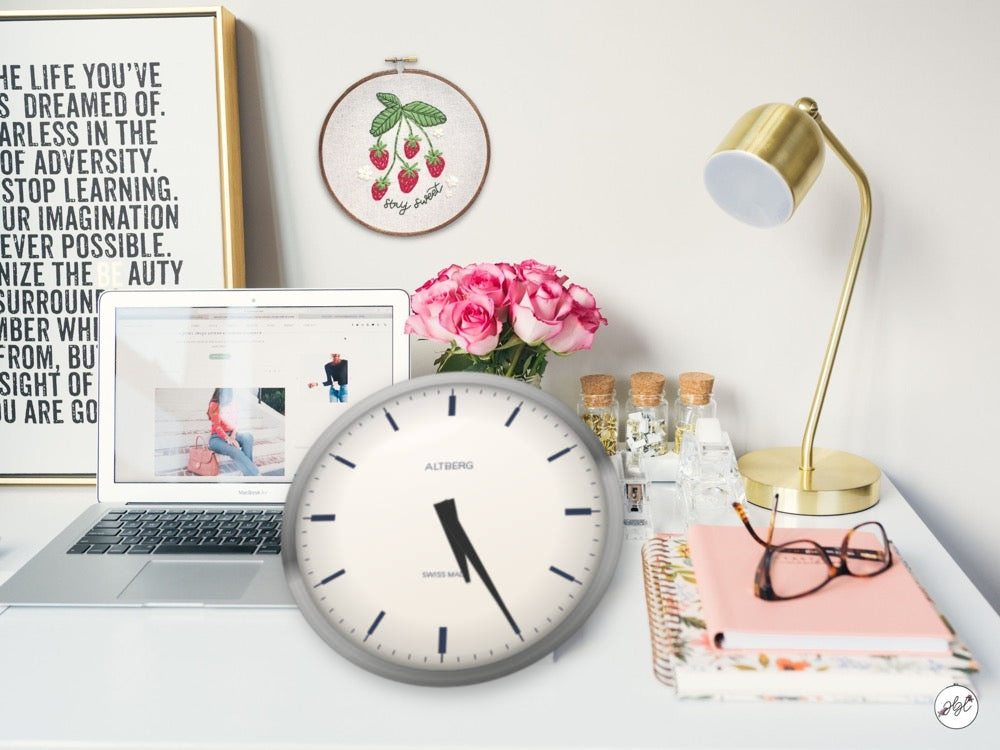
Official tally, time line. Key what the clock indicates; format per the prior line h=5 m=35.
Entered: h=5 m=25
